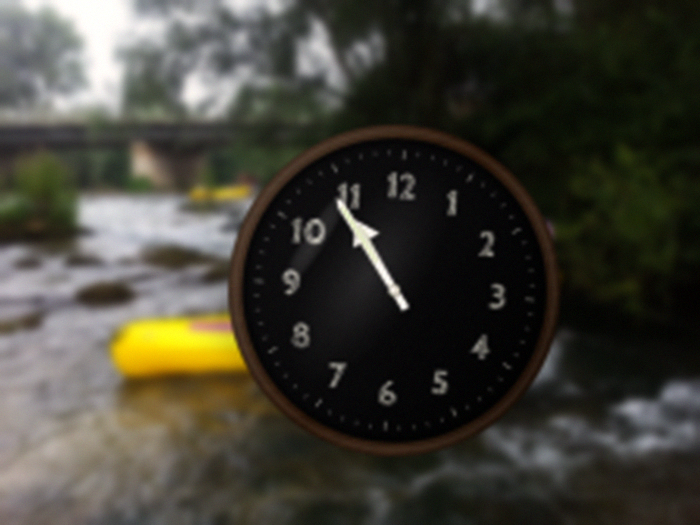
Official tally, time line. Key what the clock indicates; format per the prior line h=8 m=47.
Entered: h=10 m=54
